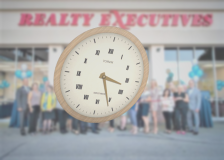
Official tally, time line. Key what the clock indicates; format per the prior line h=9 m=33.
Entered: h=3 m=26
